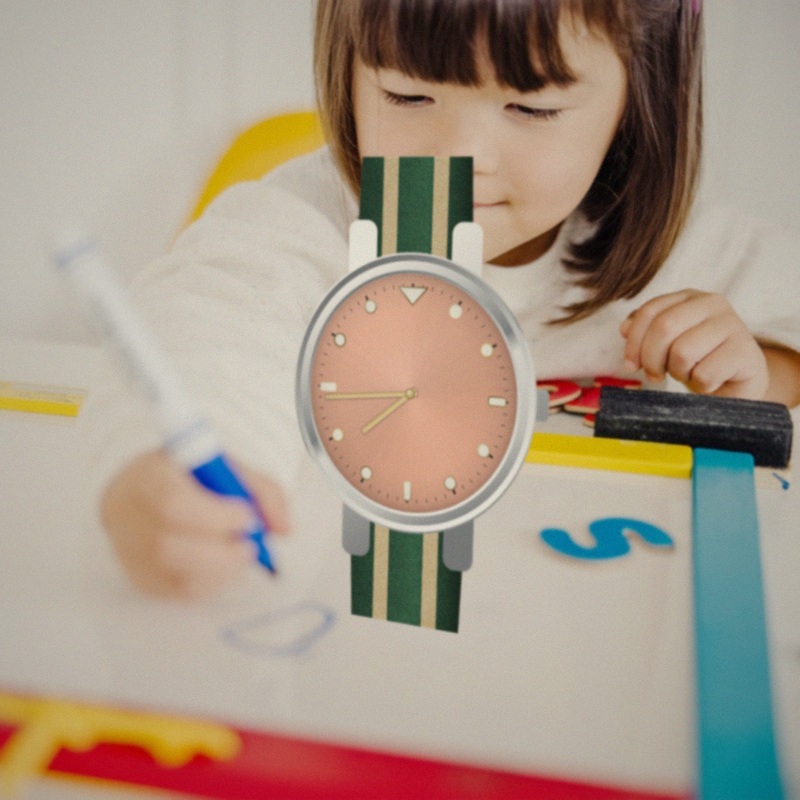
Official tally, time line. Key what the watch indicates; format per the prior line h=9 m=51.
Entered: h=7 m=44
